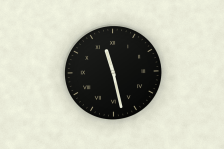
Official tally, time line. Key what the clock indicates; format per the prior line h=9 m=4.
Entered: h=11 m=28
